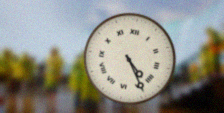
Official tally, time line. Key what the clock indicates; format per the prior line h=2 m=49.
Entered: h=4 m=24
